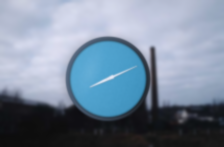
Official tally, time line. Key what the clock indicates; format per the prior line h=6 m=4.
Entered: h=8 m=11
